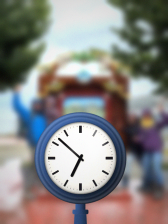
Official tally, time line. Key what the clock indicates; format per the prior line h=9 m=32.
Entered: h=6 m=52
